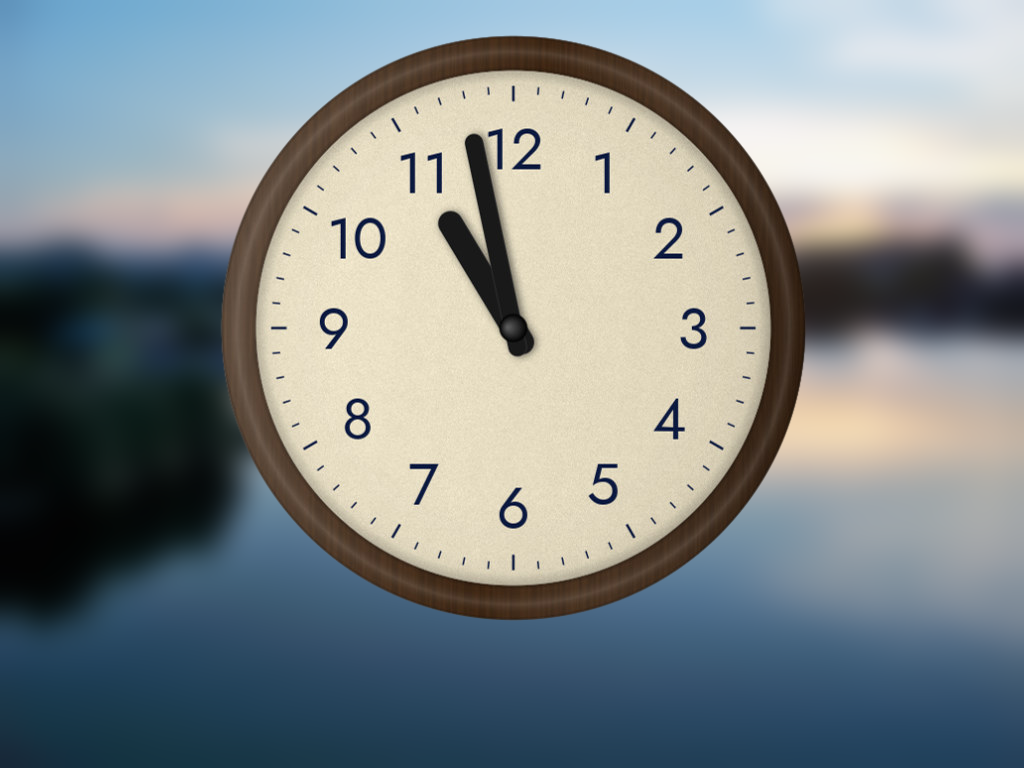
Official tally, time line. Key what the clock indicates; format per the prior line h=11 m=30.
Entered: h=10 m=58
